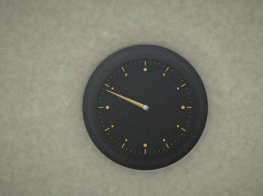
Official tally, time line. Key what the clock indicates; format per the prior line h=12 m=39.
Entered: h=9 m=49
